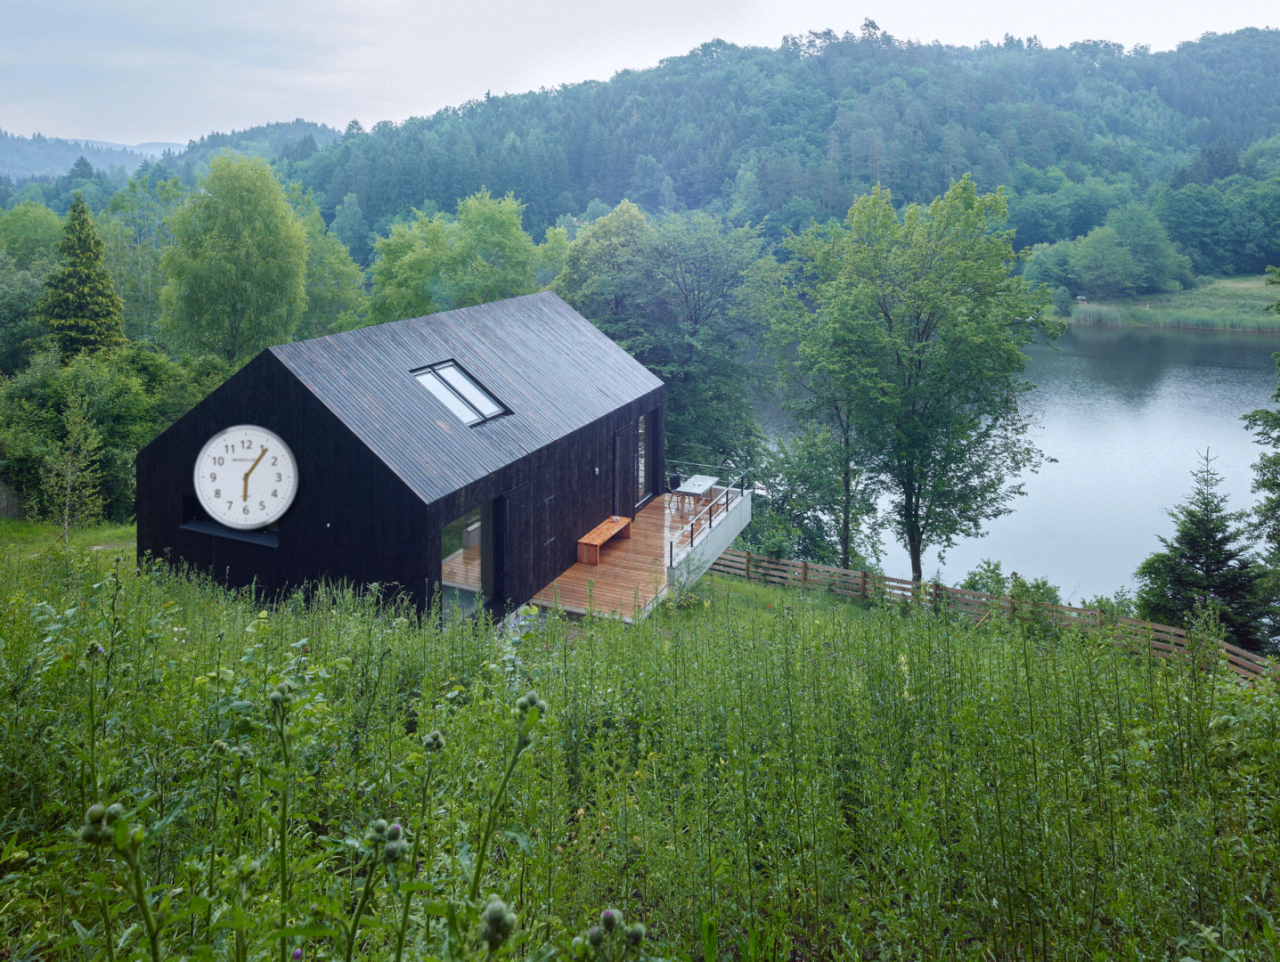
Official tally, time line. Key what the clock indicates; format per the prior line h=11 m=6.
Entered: h=6 m=6
